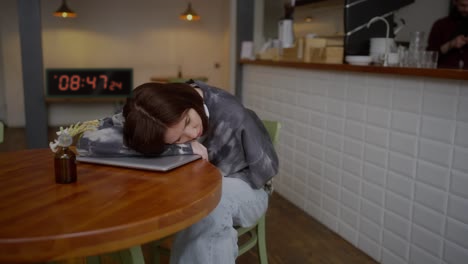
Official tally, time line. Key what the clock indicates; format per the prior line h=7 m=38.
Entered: h=8 m=47
